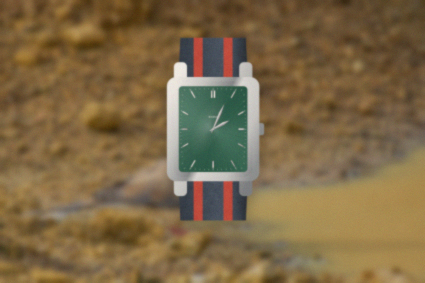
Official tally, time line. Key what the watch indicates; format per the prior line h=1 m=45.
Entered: h=2 m=4
